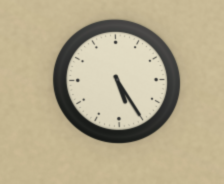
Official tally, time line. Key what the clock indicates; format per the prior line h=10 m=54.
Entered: h=5 m=25
